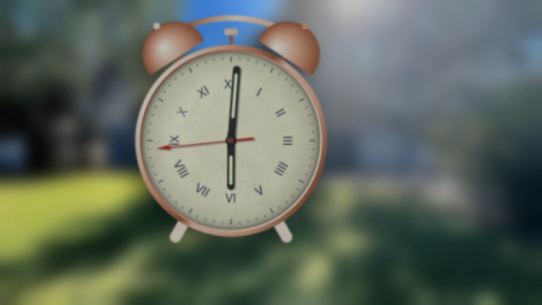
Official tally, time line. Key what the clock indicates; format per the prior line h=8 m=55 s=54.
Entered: h=6 m=0 s=44
